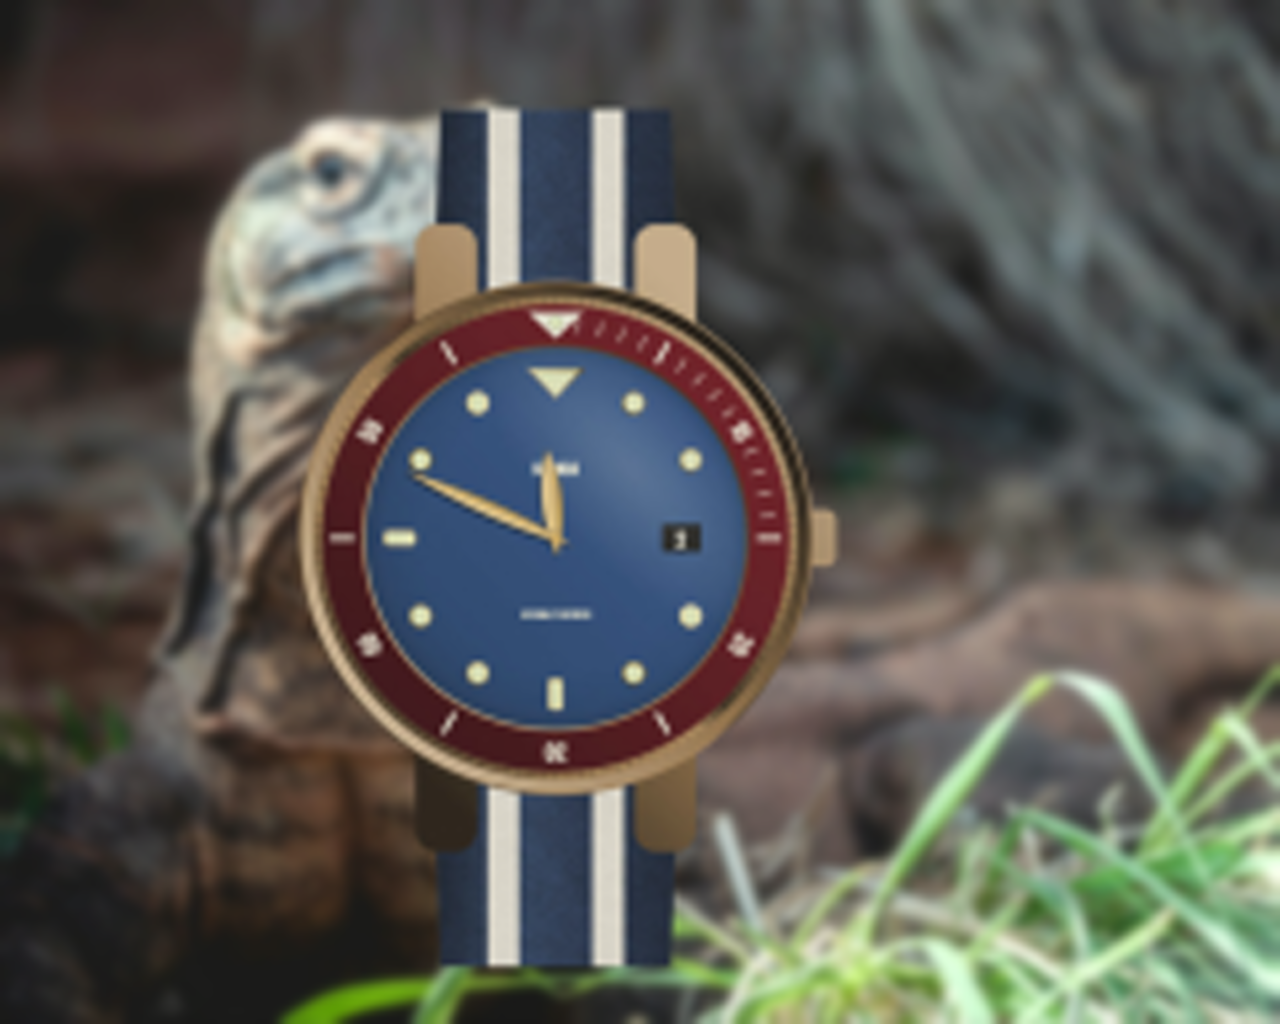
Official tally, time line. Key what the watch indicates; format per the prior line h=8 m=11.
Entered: h=11 m=49
